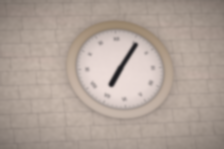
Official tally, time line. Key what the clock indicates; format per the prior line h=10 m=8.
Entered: h=7 m=6
